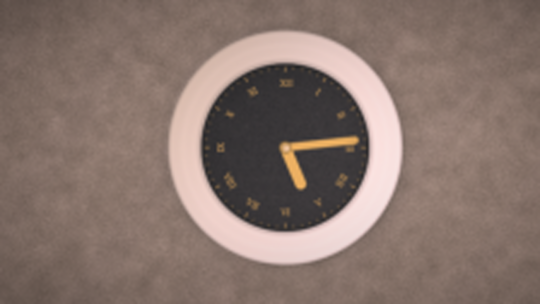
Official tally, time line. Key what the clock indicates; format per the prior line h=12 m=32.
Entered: h=5 m=14
